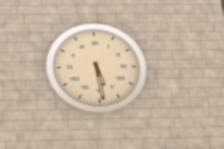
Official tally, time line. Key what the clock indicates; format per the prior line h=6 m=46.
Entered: h=5 m=29
